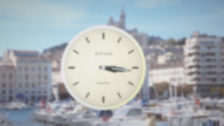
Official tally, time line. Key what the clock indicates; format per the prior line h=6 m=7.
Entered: h=3 m=16
